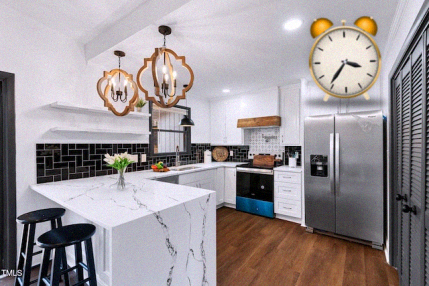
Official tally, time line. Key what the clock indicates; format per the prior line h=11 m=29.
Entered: h=3 m=36
